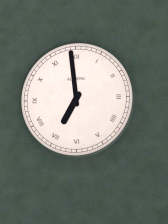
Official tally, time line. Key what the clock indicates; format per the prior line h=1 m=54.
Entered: h=6 m=59
